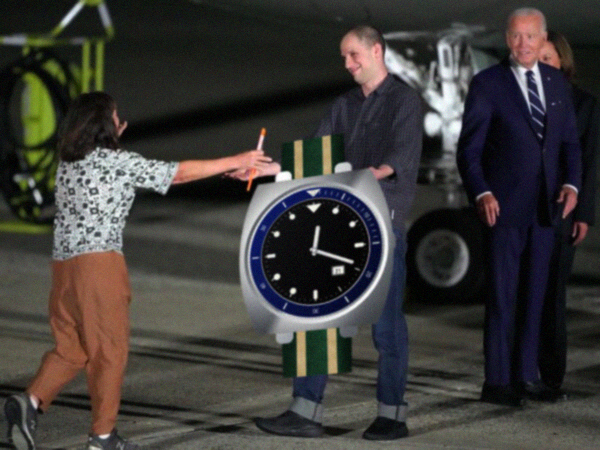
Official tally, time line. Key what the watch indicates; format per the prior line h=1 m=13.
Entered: h=12 m=19
